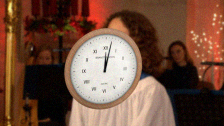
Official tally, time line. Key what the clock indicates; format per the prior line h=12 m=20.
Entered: h=12 m=2
